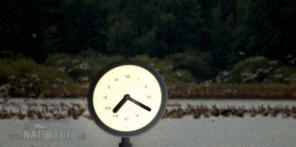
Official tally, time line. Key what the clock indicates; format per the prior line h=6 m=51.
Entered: h=7 m=20
